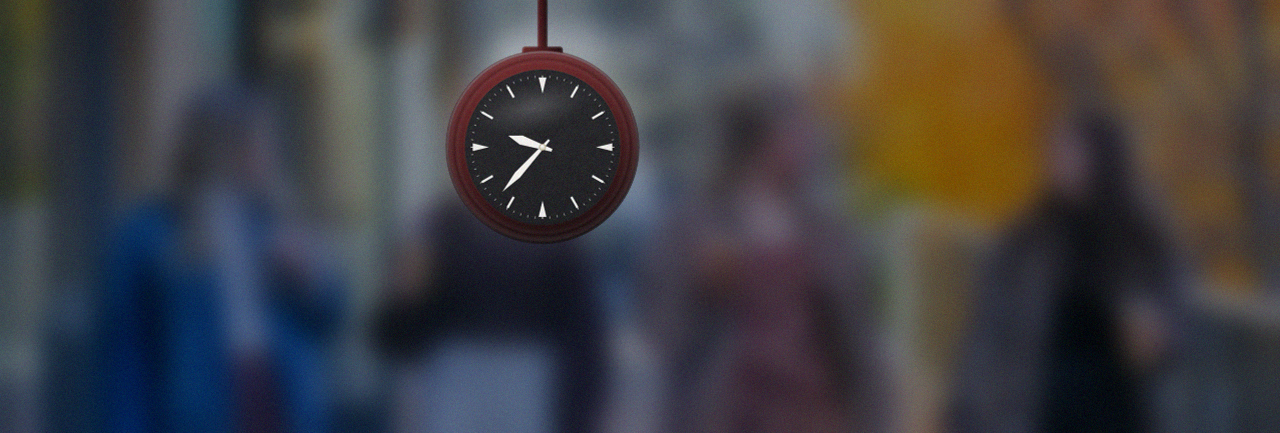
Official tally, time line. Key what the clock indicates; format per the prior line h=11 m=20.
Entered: h=9 m=37
